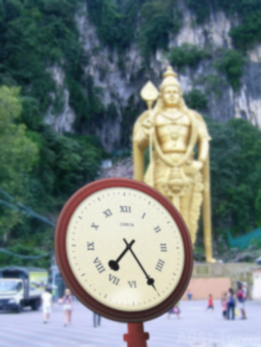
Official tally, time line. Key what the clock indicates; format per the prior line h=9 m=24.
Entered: h=7 m=25
